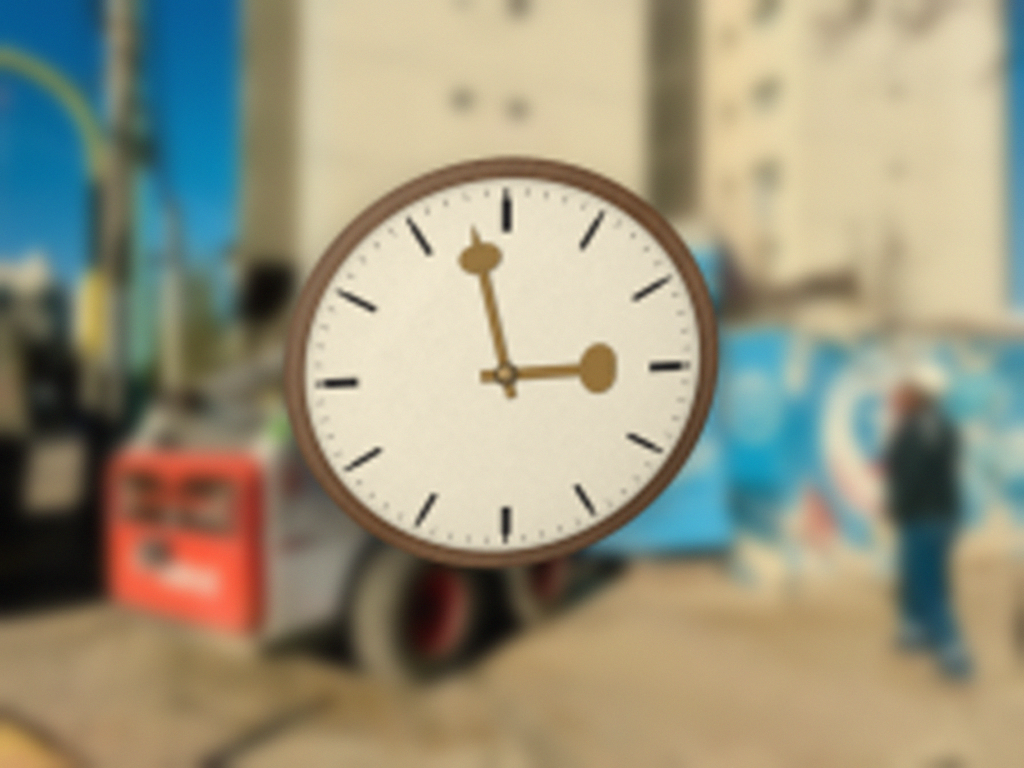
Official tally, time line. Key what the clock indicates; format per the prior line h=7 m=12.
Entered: h=2 m=58
